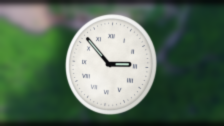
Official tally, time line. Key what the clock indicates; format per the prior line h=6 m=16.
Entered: h=2 m=52
